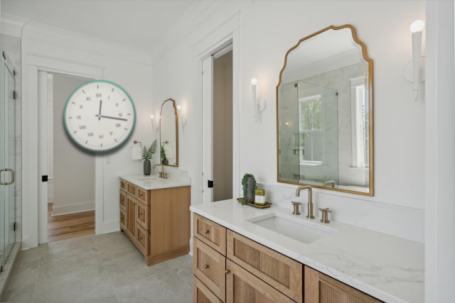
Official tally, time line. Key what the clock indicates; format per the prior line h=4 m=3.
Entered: h=12 m=17
